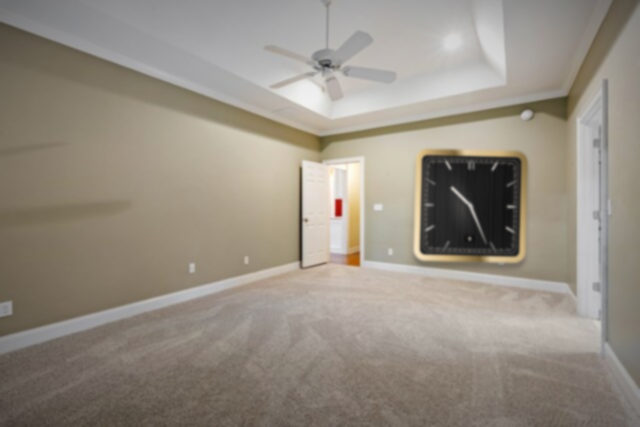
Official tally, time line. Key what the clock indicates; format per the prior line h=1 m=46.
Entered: h=10 m=26
